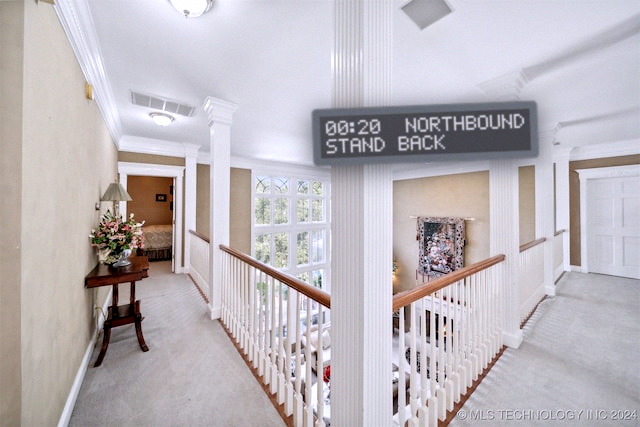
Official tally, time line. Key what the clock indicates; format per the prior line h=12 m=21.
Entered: h=0 m=20
